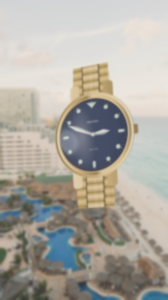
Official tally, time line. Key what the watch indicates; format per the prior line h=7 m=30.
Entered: h=2 m=49
